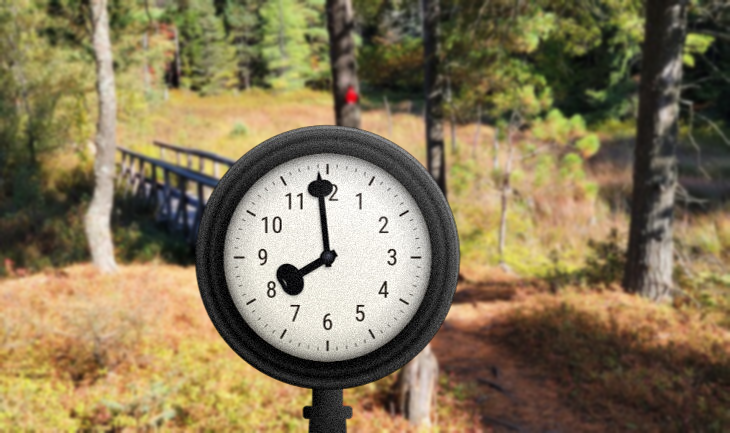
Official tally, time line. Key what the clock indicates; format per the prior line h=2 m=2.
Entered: h=7 m=59
